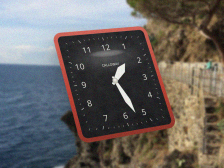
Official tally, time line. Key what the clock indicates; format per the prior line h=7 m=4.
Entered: h=1 m=27
